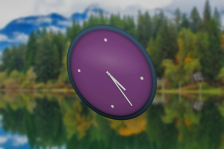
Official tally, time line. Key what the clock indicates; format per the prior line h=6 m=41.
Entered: h=4 m=24
